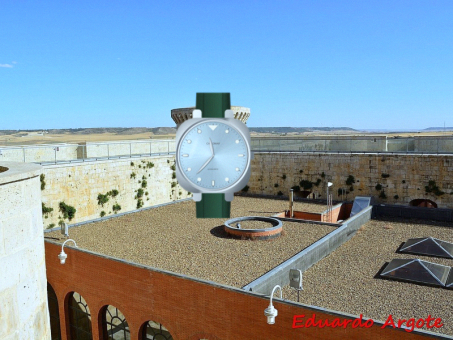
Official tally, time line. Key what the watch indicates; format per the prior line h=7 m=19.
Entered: h=11 m=37
